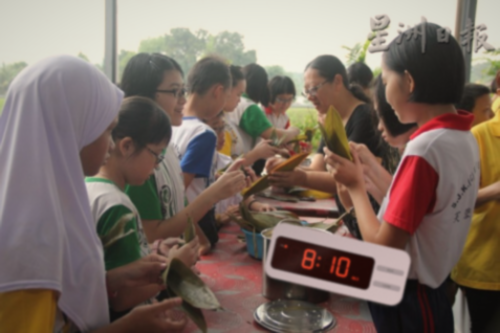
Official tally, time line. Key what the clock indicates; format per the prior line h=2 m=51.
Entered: h=8 m=10
